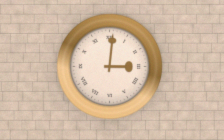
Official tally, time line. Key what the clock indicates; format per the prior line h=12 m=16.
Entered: h=3 m=1
